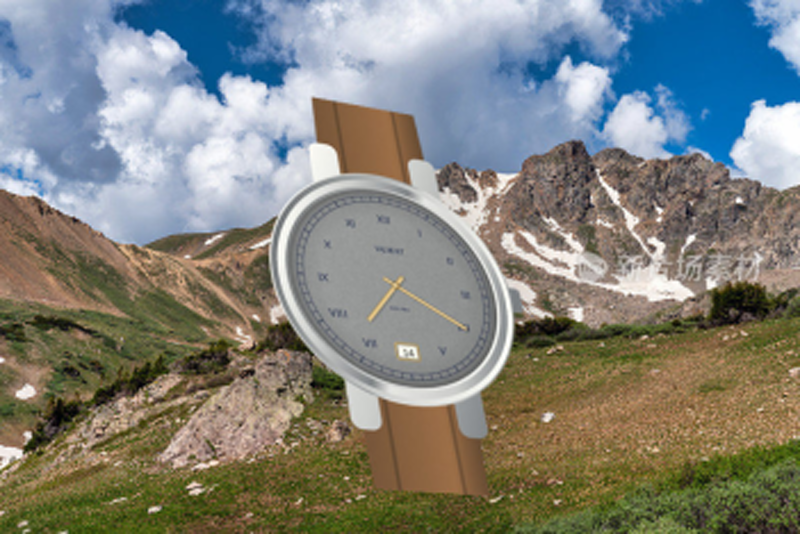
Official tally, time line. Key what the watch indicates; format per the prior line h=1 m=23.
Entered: h=7 m=20
